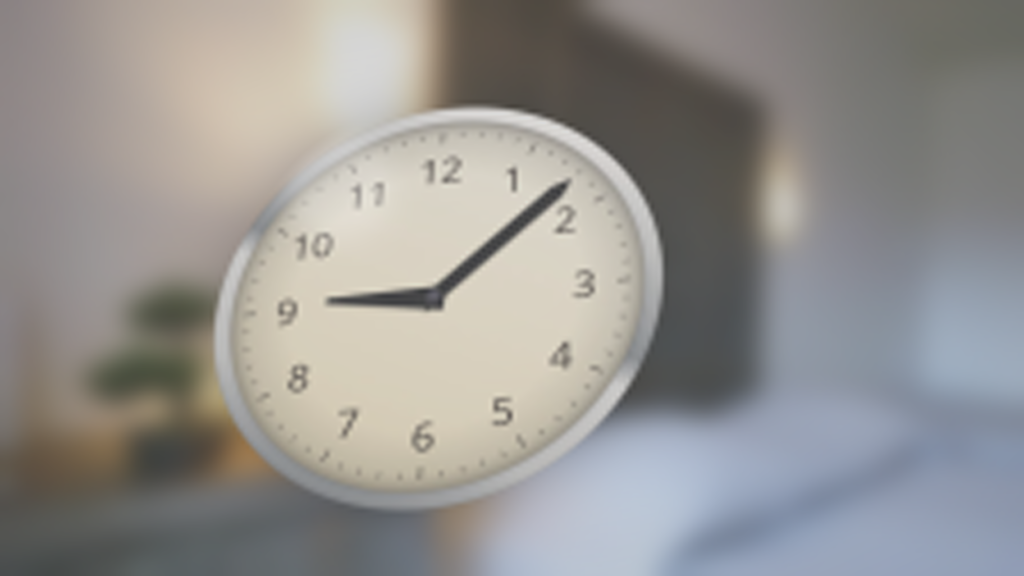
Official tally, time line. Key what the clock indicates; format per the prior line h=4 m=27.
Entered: h=9 m=8
